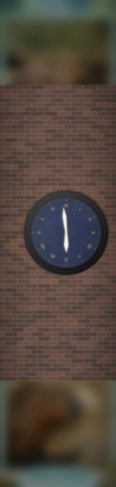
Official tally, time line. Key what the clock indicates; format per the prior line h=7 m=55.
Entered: h=5 m=59
